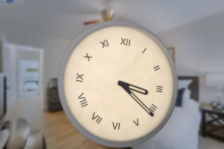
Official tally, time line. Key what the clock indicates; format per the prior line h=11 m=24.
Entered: h=3 m=21
